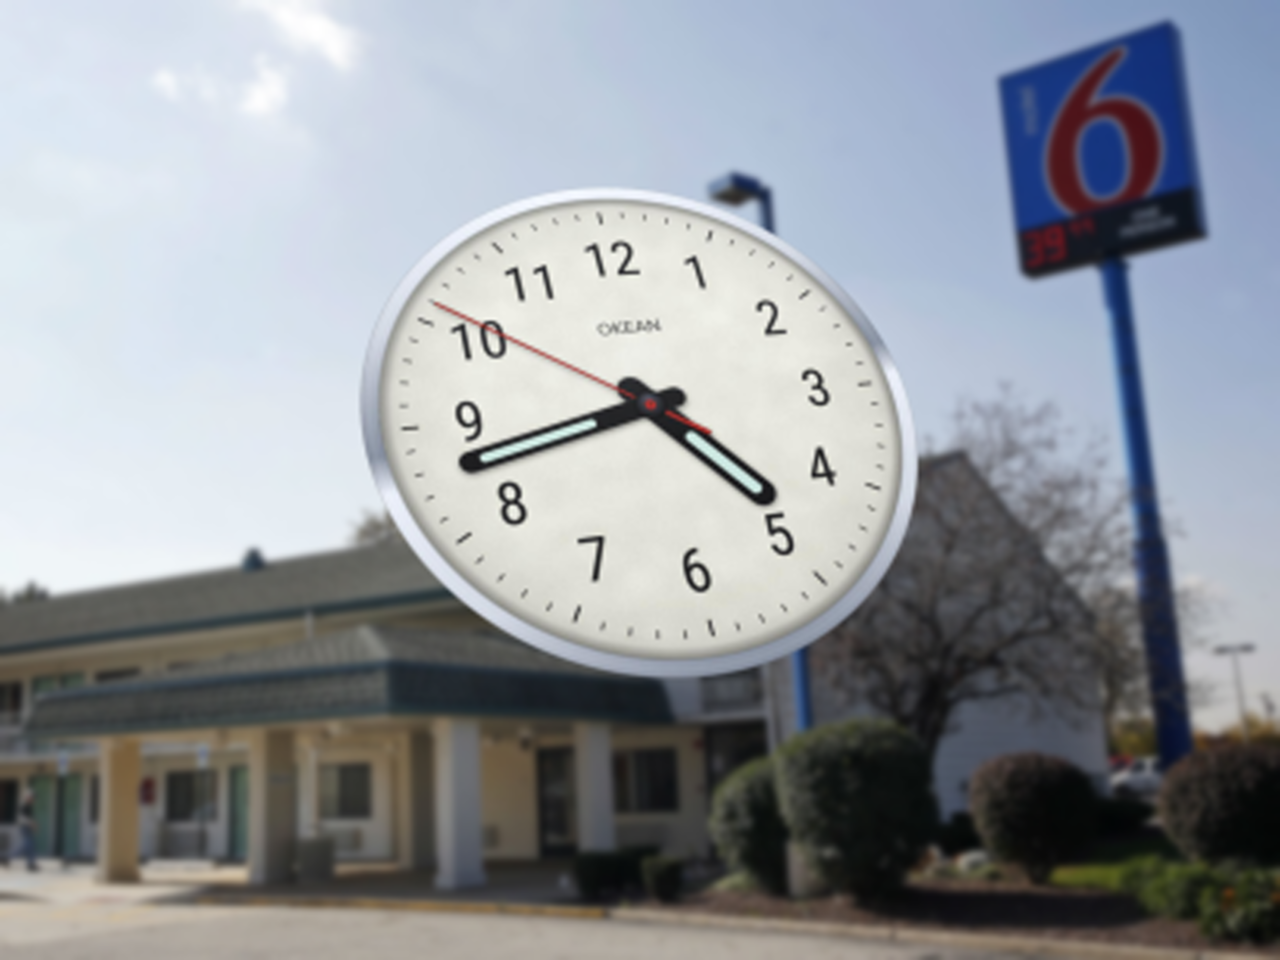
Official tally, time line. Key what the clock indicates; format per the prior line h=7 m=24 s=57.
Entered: h=4 m=42 s=51
